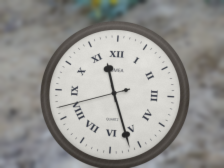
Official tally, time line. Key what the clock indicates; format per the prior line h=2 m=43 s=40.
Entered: h=11 m=26 s=42
